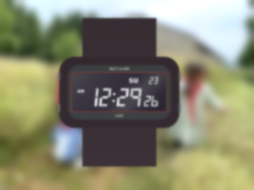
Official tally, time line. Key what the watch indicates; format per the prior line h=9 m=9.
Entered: h=12 m=29
